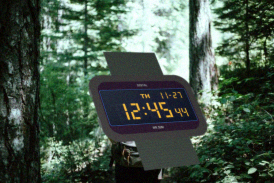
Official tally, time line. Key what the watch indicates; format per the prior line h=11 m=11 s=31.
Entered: h=12 m=45 s=44
